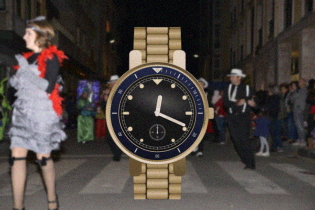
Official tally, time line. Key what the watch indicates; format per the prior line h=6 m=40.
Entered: h=12 m=19
